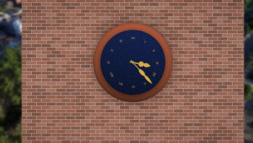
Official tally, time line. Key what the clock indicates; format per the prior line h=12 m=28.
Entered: h=3 m=23
